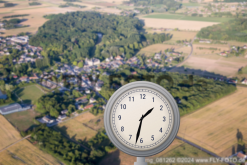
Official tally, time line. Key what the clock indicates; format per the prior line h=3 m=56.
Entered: h=1 m=32
